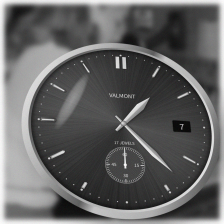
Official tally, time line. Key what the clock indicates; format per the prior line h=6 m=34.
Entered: h=1 m=23
